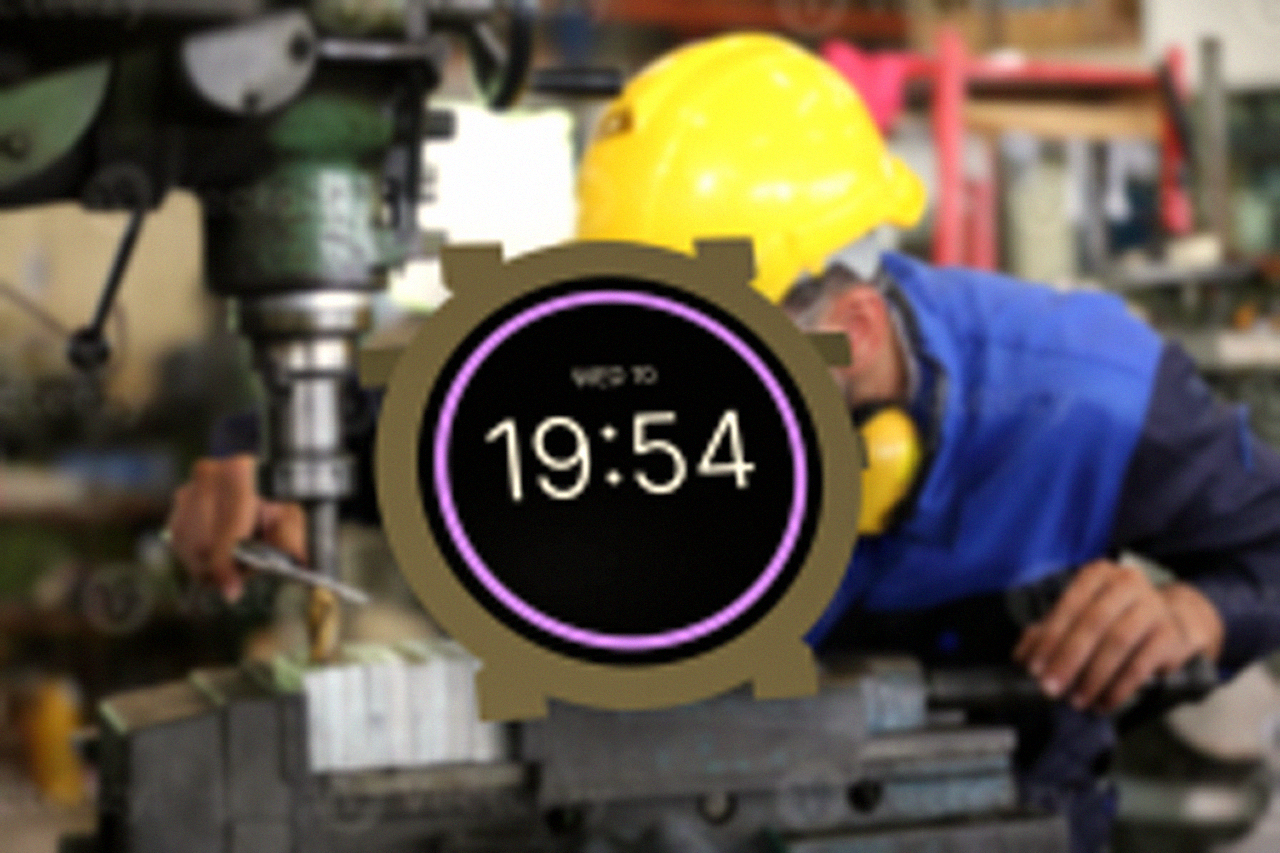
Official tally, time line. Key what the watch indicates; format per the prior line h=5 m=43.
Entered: h=19 m=54
